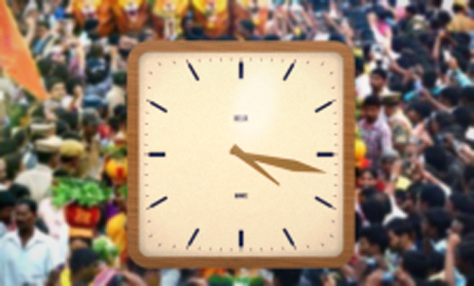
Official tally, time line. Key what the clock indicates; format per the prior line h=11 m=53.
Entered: h=4 m=17
